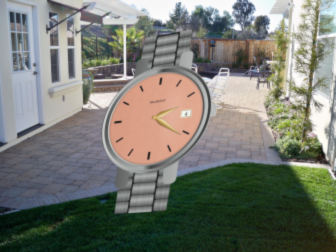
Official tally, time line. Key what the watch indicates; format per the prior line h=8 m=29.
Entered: h=2 m=21
